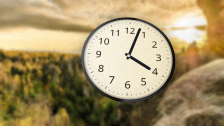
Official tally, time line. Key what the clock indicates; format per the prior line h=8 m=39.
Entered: h=4 m=3
